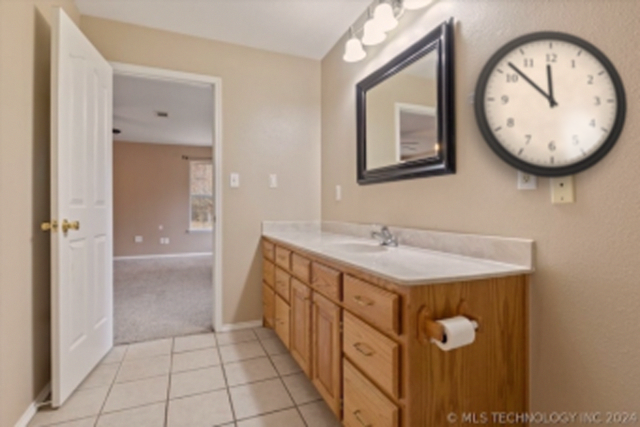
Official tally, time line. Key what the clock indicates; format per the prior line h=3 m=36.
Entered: h=11 m=52
